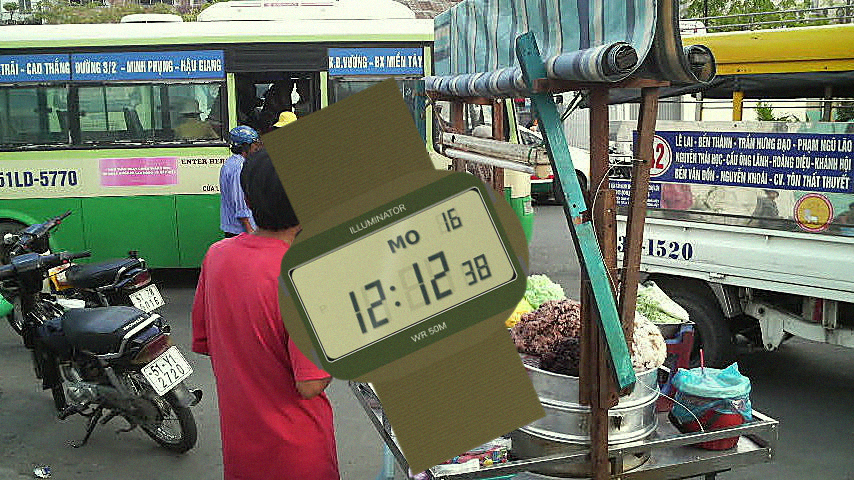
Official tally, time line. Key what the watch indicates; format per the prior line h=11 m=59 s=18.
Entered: h=12 m=12 s=38
